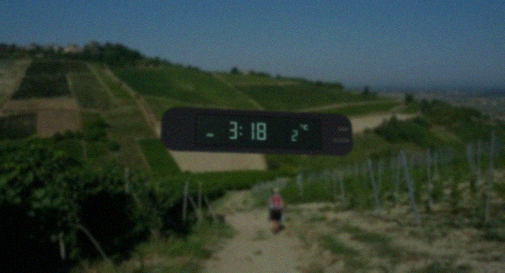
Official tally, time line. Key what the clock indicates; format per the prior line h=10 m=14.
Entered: h=3 m=18
